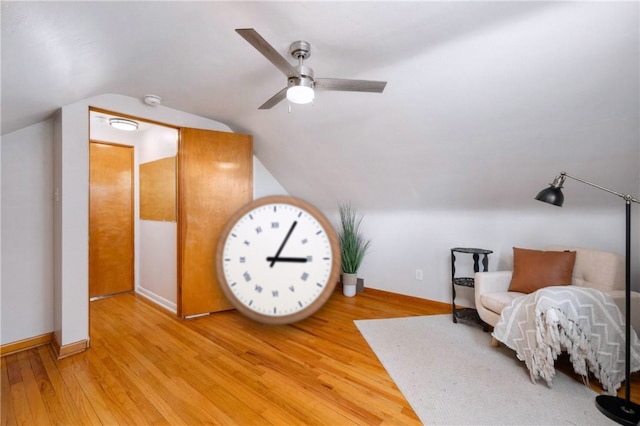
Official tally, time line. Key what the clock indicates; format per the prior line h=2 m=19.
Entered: h=3 m=5
